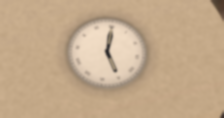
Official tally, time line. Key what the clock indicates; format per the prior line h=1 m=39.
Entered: h=5 m=0
